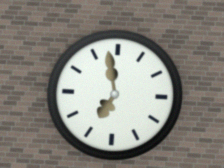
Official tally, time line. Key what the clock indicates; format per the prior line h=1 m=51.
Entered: h=6 m=58
